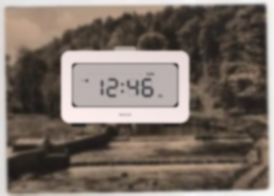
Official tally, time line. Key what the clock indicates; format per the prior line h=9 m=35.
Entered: h=12 m=46
